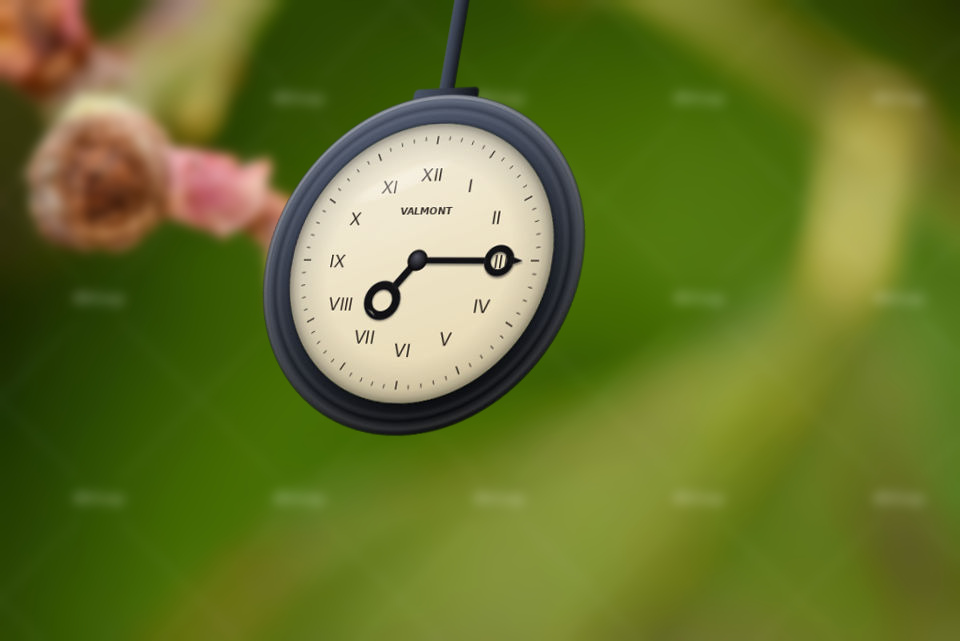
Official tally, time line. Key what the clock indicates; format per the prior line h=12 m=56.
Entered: h=7 m=15
